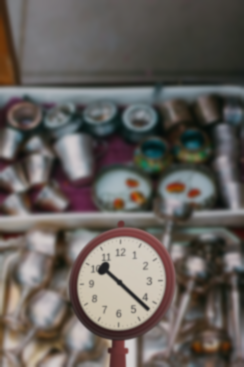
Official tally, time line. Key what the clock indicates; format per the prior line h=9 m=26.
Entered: h=10 m=22
